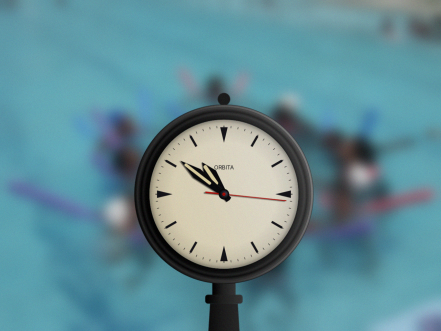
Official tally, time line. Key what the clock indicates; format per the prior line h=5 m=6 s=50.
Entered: h=10 m=51 s=16
